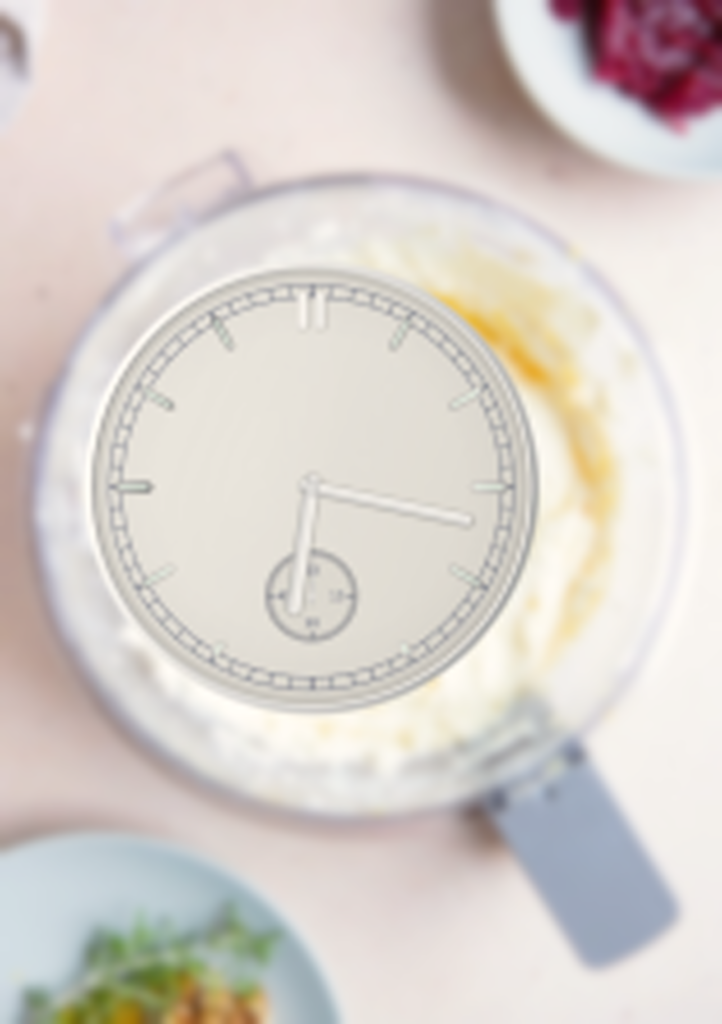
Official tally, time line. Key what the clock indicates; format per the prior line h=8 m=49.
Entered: h=6 m=17
